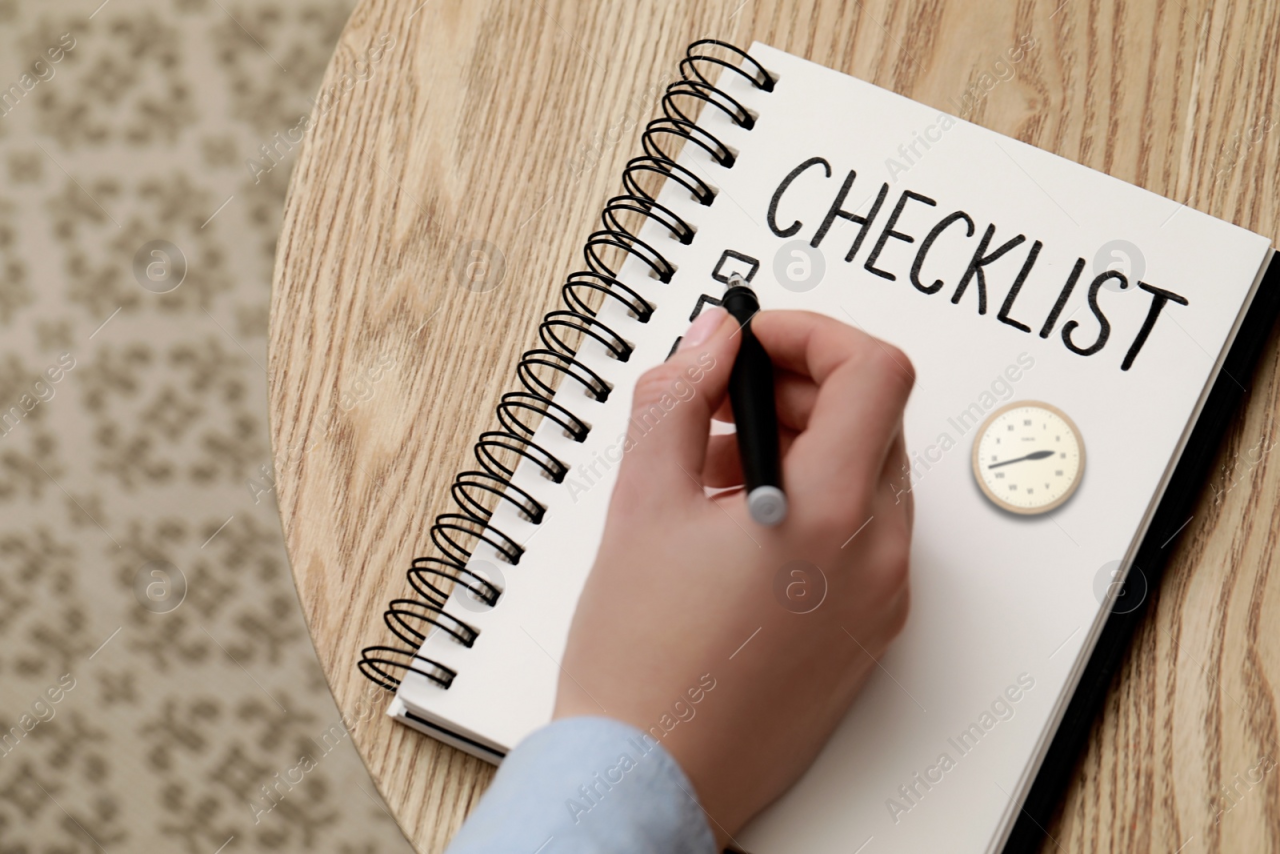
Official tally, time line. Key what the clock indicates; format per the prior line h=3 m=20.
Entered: h=2 m=43
